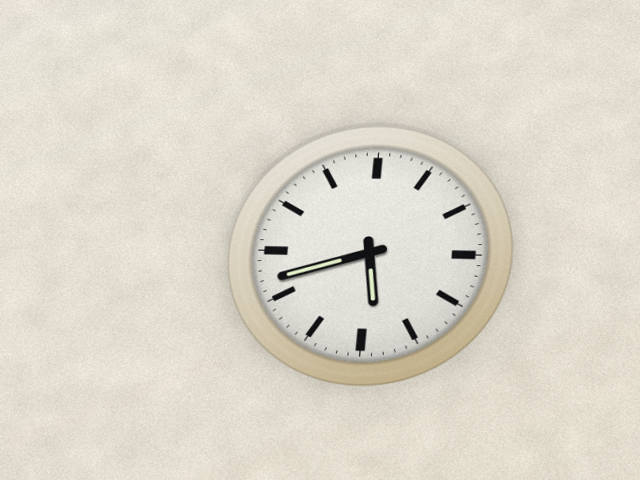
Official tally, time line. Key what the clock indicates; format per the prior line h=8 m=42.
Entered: h=5 m=42
